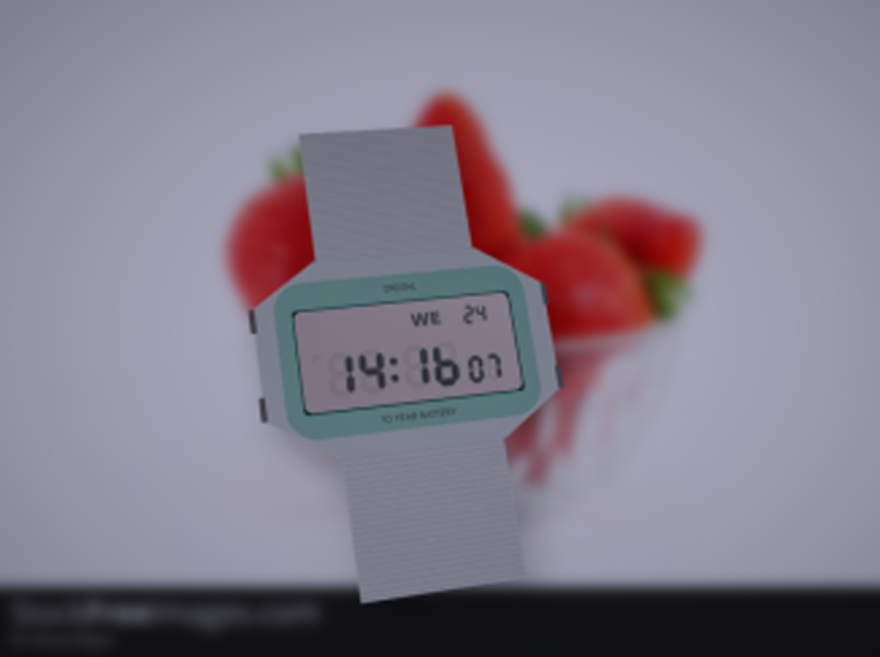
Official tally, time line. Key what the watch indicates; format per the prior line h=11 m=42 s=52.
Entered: h=14 m=16 s=7
